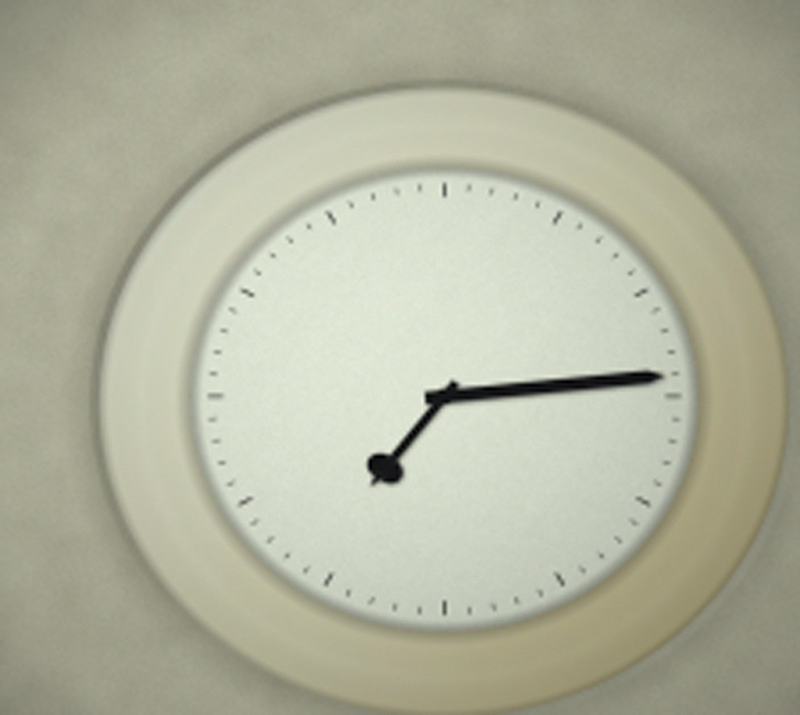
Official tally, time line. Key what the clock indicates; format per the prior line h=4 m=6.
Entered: h=7 m=14
